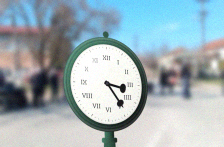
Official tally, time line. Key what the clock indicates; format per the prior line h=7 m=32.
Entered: h=3 m=24
